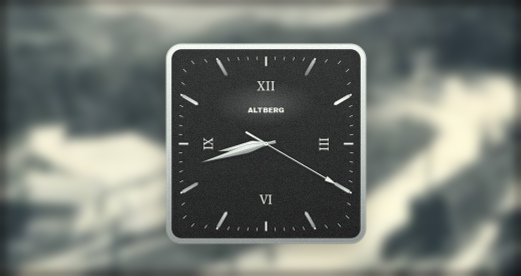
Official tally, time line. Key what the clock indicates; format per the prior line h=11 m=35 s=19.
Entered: h=8 m=42 s=20
